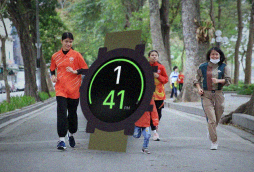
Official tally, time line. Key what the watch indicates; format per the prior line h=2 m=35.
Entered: h=1 m=41
